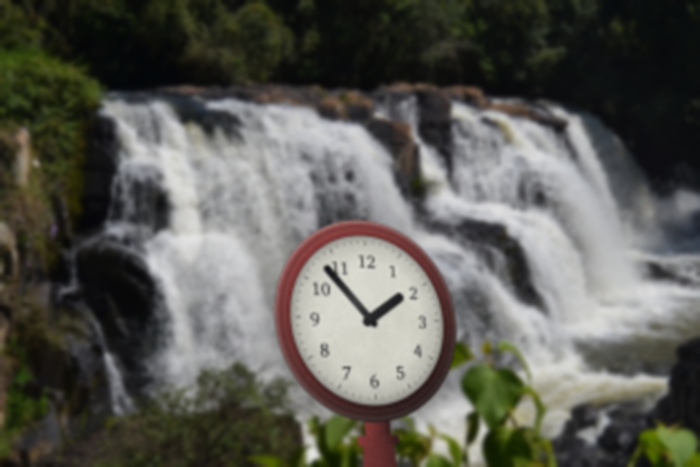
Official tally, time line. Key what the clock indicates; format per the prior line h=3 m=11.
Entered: h=1 m=53
